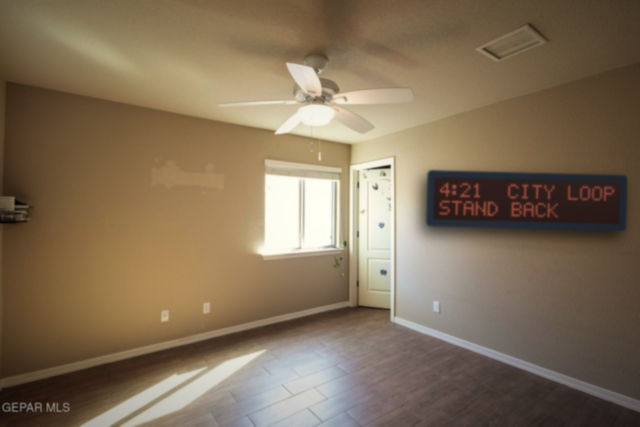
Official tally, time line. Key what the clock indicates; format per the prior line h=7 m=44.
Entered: h=4 m=21
